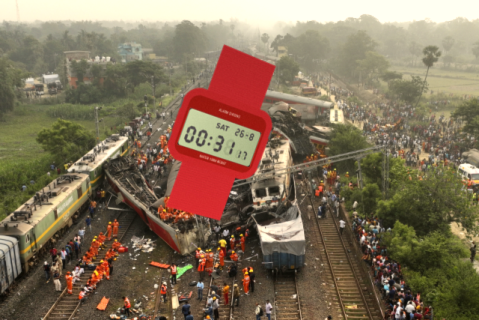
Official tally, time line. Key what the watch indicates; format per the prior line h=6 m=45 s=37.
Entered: h=0 m=31 s=17
